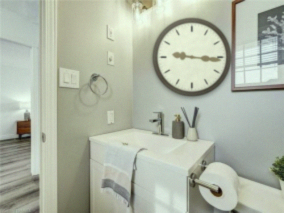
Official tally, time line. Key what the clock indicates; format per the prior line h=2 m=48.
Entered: h=9 m=16
